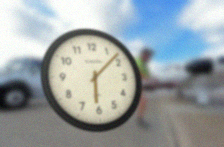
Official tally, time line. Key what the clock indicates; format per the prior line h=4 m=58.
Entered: h=6 m=8
